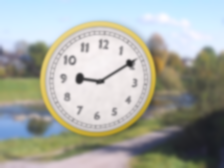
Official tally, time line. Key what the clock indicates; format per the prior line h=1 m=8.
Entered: h=9 m=9
